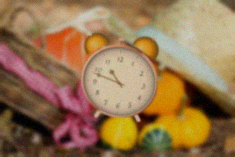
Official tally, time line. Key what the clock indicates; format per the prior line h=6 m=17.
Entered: h=10 m=48
